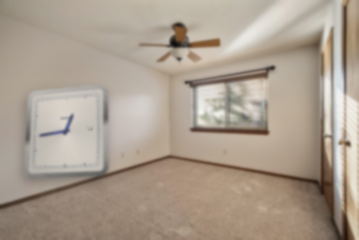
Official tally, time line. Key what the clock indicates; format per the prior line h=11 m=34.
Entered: h=12 m=44
